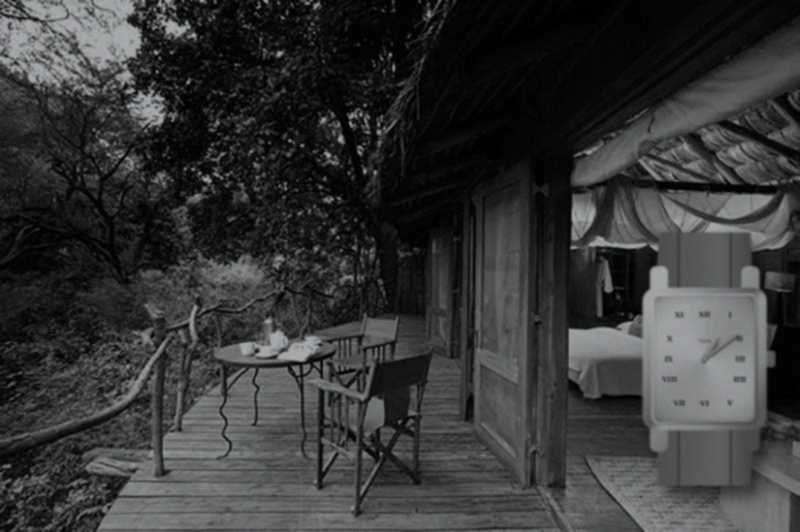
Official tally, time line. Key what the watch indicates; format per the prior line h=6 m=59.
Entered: h=1 m=9
